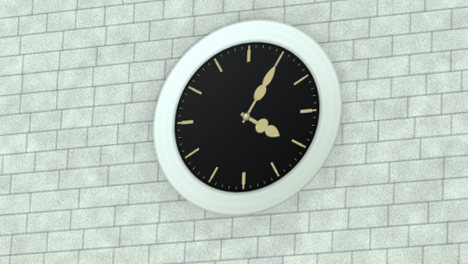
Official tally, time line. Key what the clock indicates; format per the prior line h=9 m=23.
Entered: h=4 m=5
